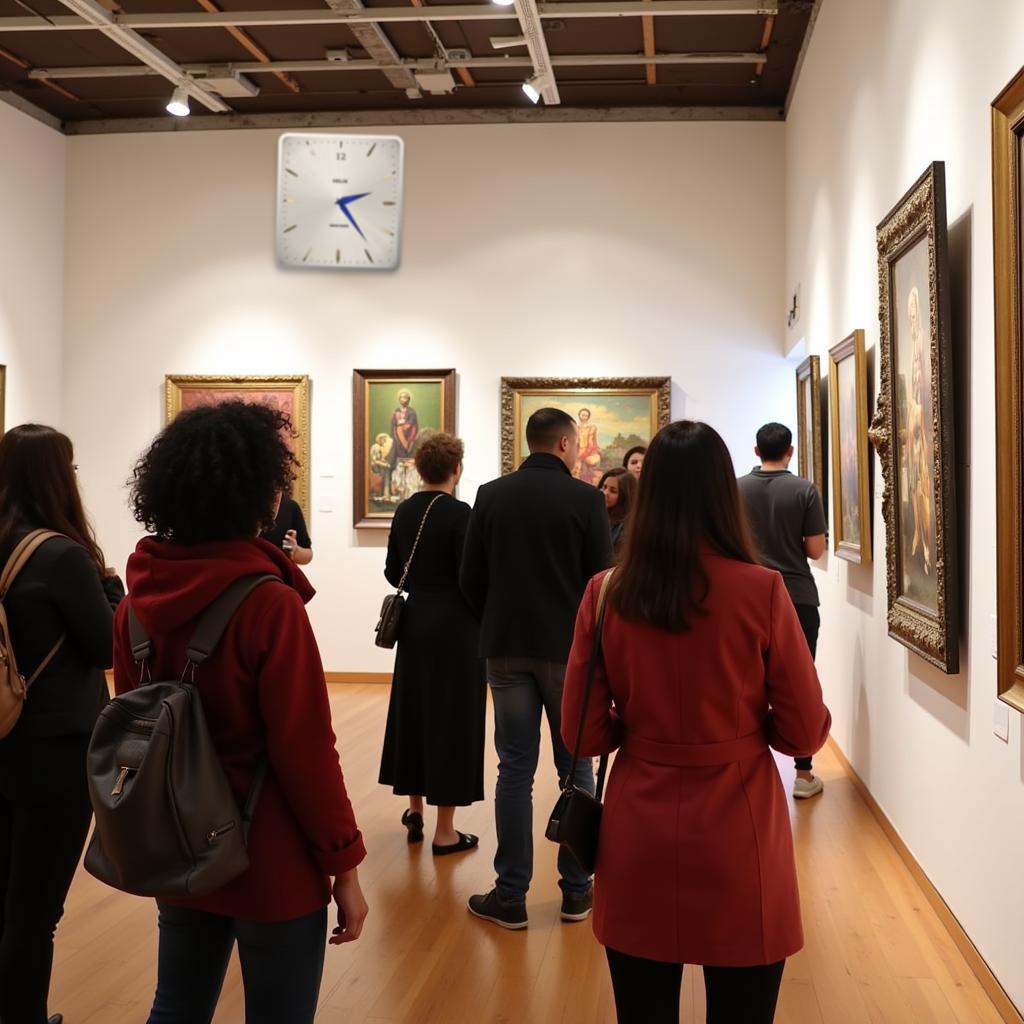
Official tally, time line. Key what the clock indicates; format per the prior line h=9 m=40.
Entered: h=2 m=24
